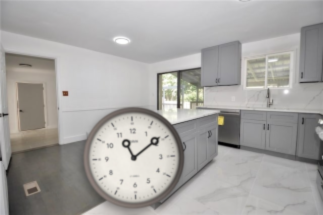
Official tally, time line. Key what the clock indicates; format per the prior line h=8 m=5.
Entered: h=11 m=9
